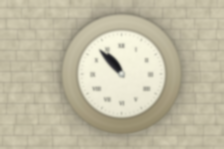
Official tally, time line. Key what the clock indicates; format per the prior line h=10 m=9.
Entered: h=10 m=53
